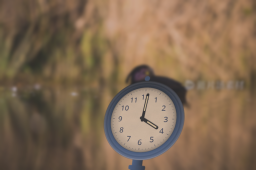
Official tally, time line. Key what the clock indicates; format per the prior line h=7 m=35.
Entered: h=4 m=1
